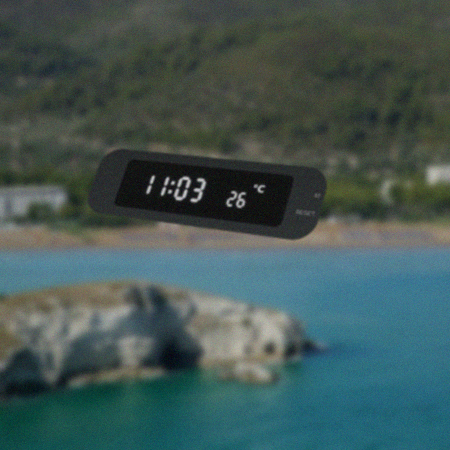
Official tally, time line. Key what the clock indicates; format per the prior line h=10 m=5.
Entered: h=11 m=3
